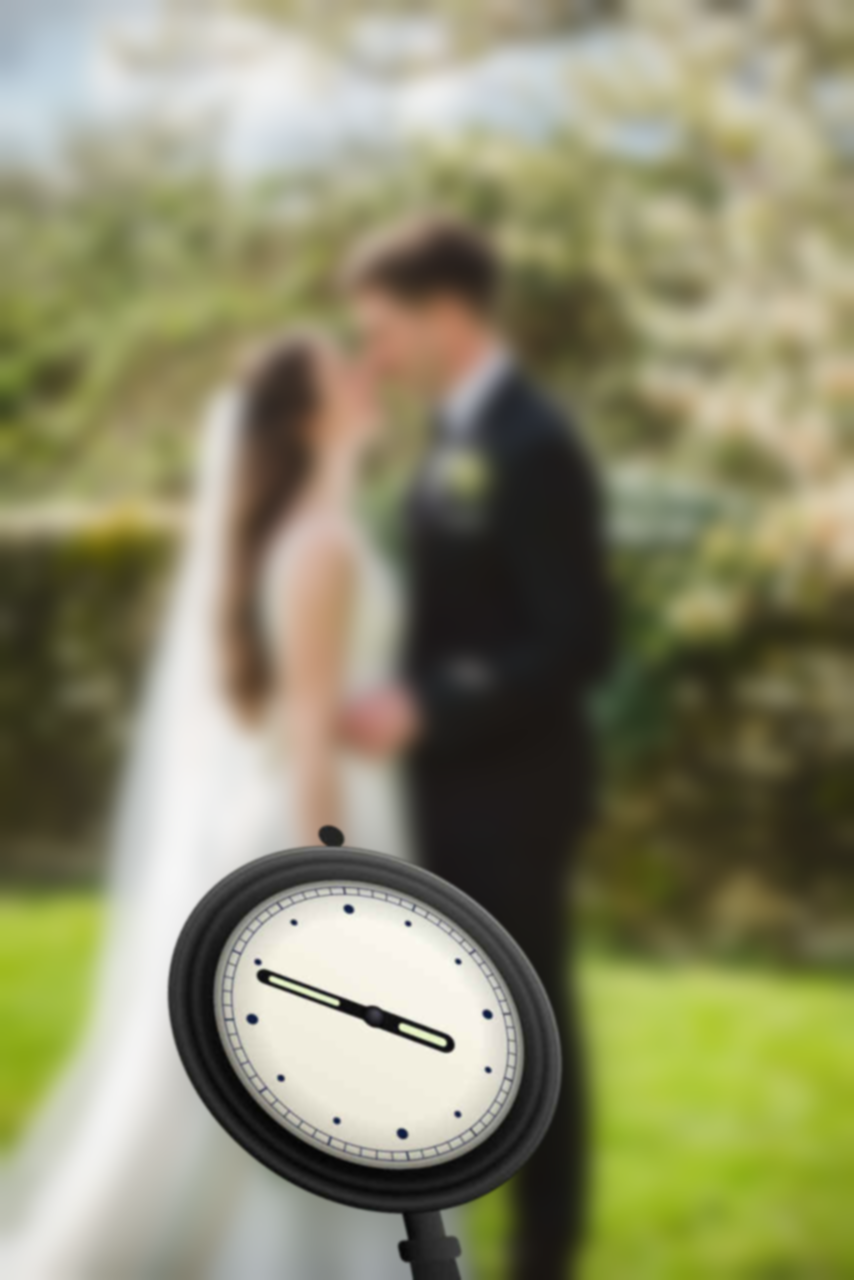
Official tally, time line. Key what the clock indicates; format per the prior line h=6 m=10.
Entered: h=3 m=49
